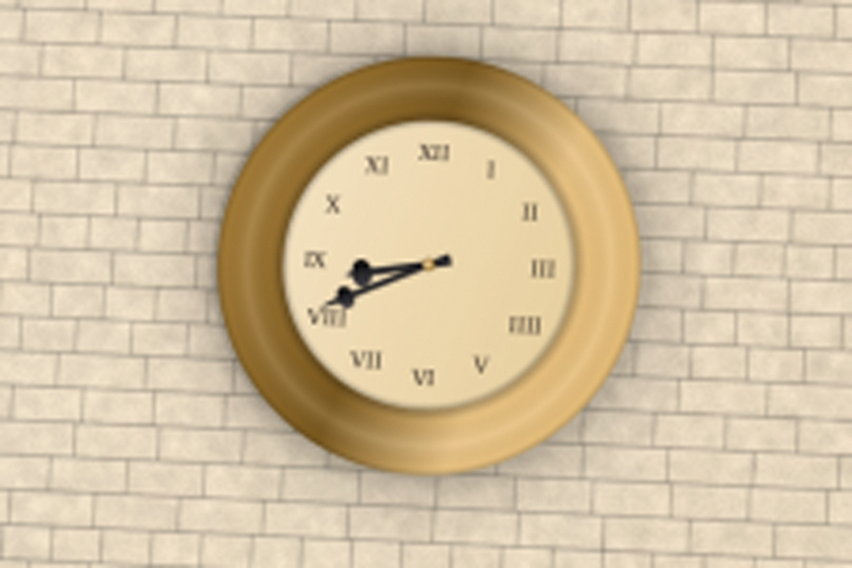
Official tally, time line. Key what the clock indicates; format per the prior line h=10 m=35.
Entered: h=8 m=41
